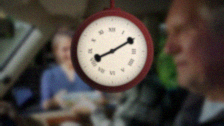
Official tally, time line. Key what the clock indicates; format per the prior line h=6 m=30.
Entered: h=8 m=10
